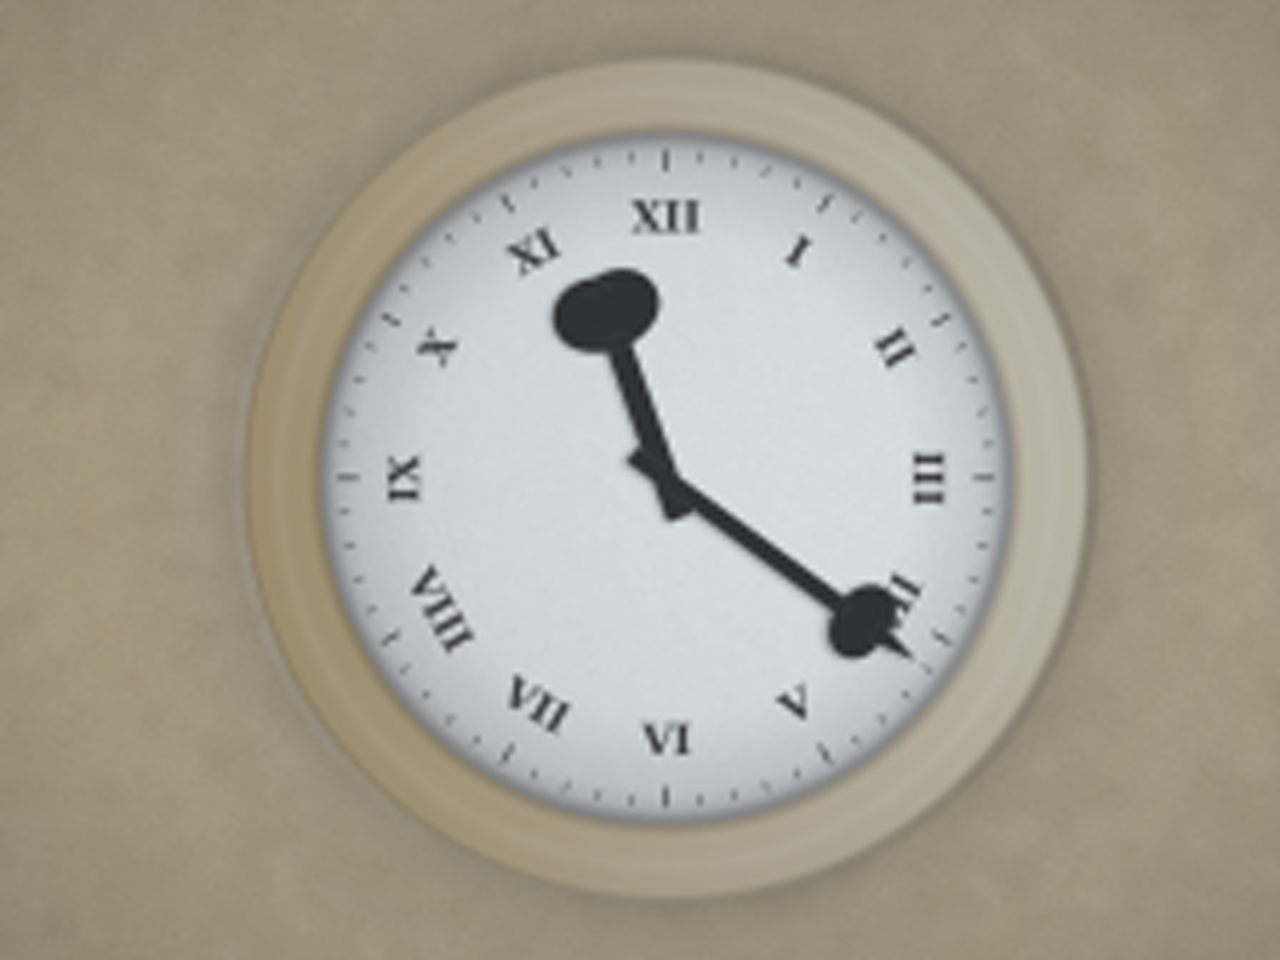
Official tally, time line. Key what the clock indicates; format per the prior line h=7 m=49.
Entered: h=11 m=21
